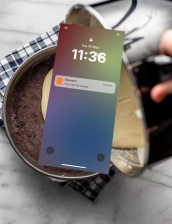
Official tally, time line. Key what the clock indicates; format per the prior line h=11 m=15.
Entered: h=11 m=36
